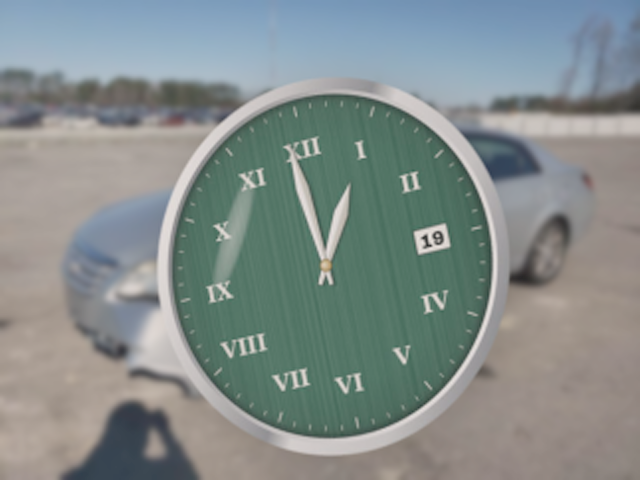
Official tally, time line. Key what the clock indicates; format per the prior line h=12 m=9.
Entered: h=12 m=59
